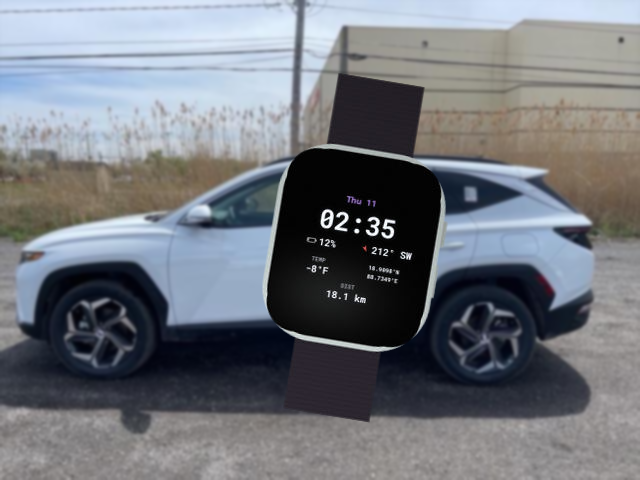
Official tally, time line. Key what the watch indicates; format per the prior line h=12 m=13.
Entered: h=2 m=35
